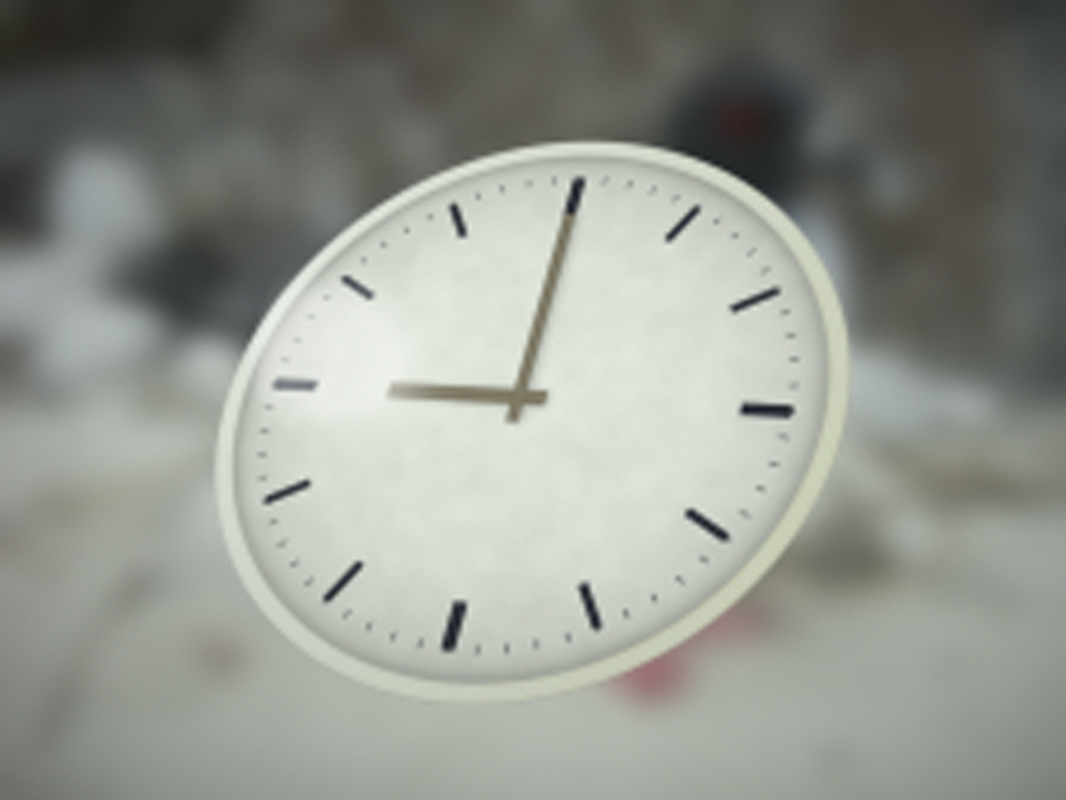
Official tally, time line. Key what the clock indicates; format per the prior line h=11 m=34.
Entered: h=9 m=0
